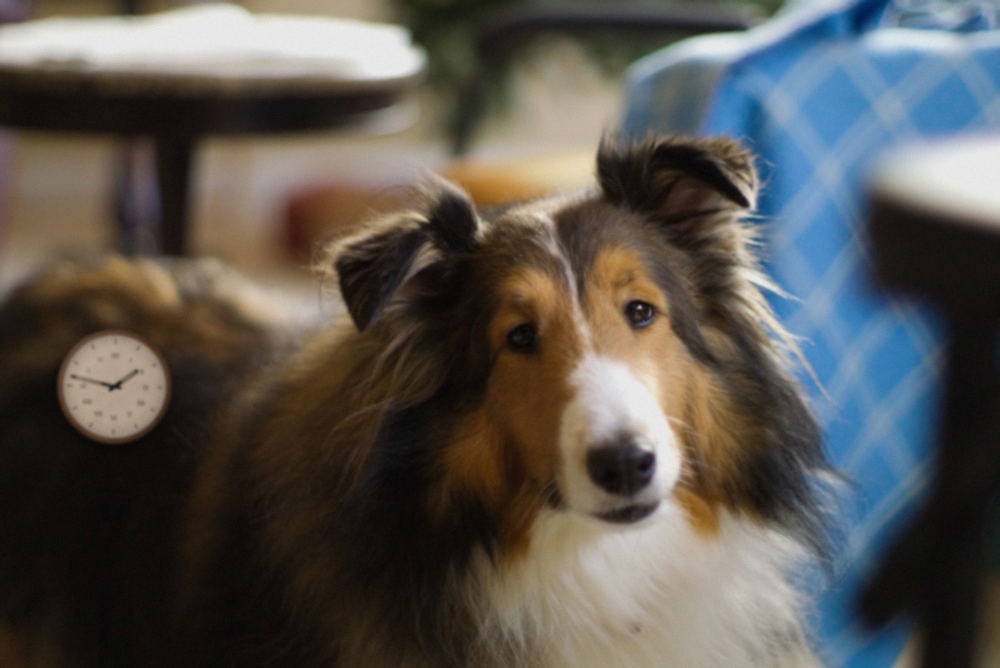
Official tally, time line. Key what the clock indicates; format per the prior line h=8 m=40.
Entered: h=1 m=47
